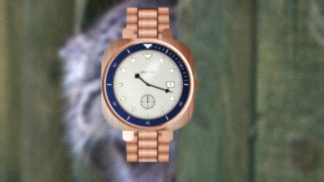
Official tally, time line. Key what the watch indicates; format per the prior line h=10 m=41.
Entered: h=10 m=18
